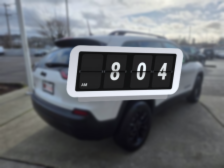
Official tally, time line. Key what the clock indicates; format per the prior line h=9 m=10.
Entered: h=8 m=4
